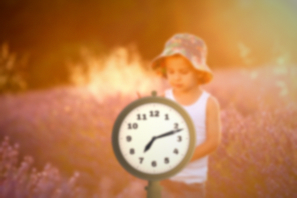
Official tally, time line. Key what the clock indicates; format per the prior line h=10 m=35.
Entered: h=7 m=12
